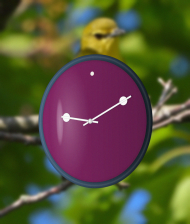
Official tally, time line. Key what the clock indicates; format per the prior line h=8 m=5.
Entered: h=9 m=10
